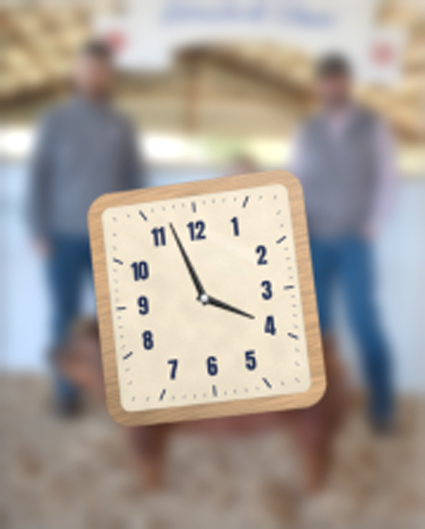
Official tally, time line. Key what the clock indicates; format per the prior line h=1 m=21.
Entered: h=3 m=57
